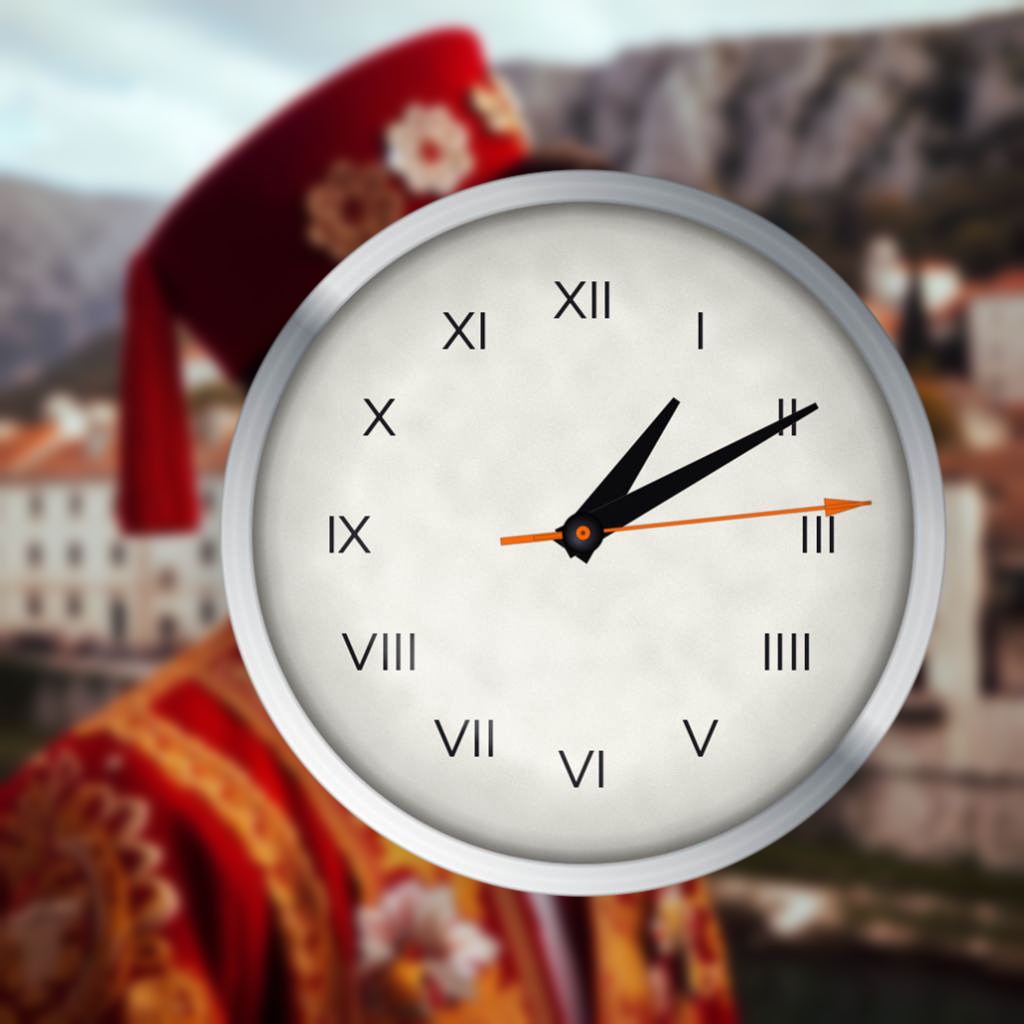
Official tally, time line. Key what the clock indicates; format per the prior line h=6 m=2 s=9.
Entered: h=1 m=10 s=14
